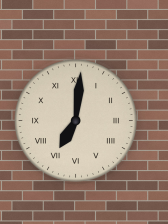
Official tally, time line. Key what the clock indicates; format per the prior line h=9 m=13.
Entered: h=7 m=1
